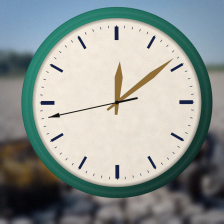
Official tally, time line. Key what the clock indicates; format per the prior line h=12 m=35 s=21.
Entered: h=12 m=8 s=43
